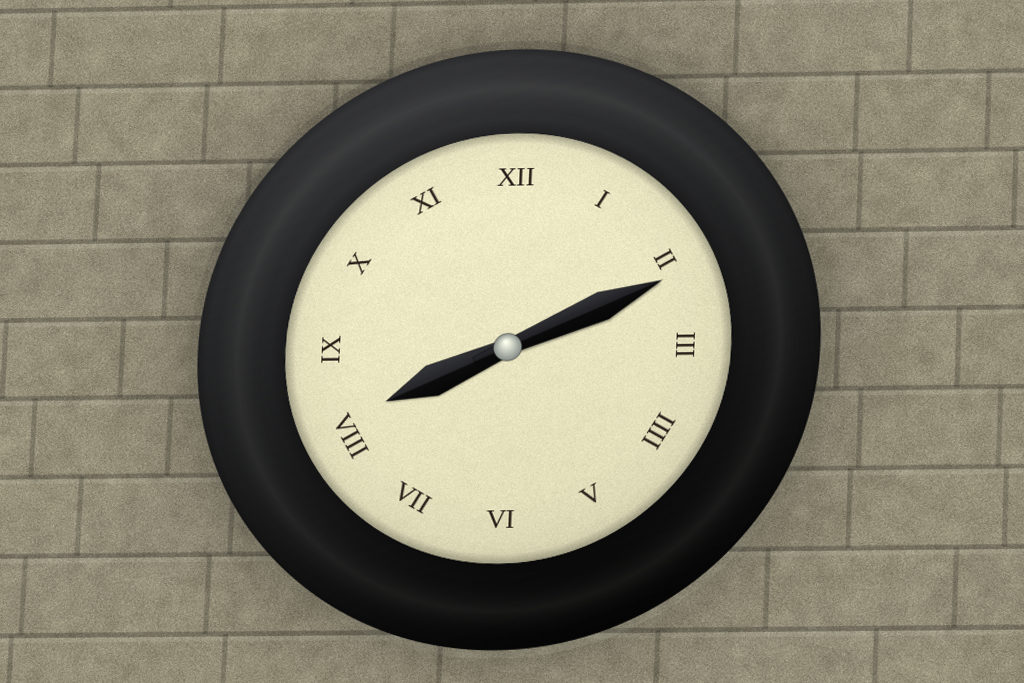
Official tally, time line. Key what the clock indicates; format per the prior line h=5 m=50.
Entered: h=8 m=11
